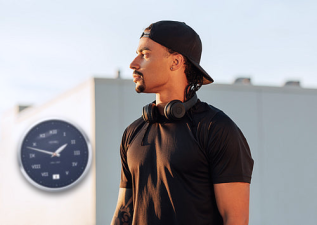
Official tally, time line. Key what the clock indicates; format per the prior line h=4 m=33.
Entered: h=1 m=48
